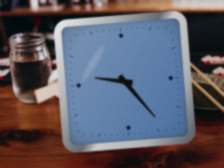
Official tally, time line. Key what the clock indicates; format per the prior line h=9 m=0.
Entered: h=9 m=24
